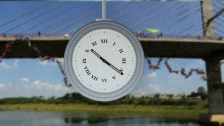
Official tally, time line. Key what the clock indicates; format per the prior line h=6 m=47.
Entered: h=10 m=21
